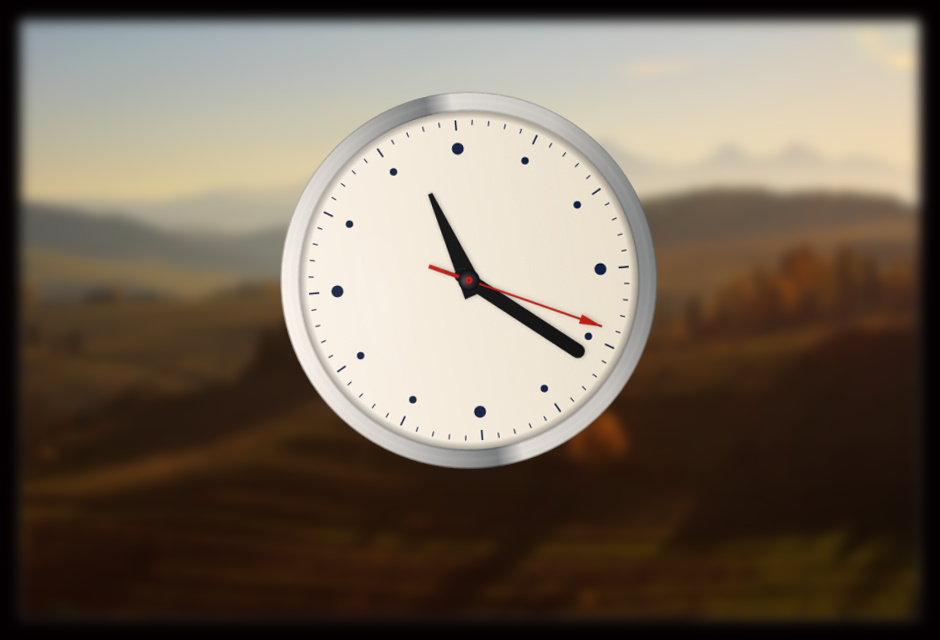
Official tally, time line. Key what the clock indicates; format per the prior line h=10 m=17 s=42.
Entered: h=11 m=21 s=19
